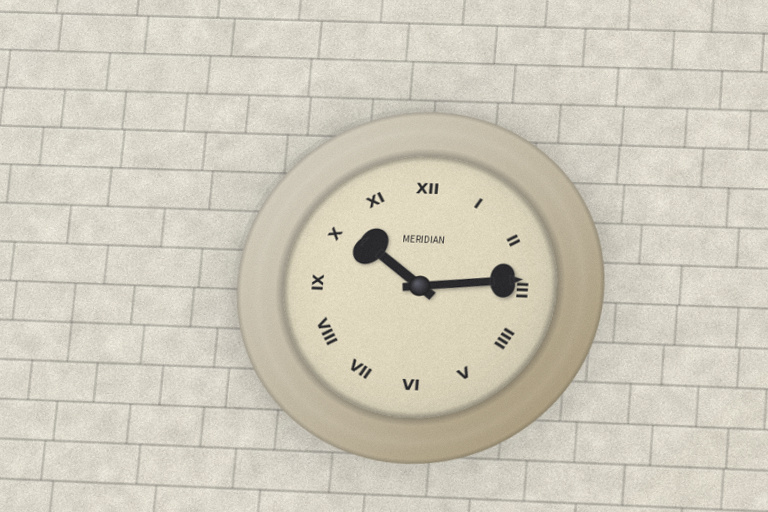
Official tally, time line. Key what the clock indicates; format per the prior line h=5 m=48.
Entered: h=10 m=14
